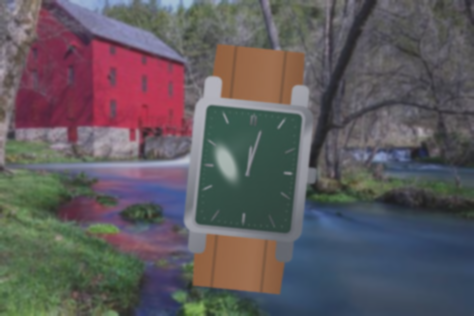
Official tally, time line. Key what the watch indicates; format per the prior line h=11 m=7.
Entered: h=12 m=2
